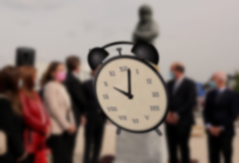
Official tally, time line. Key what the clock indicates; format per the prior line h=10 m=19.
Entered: h=10 m=2
